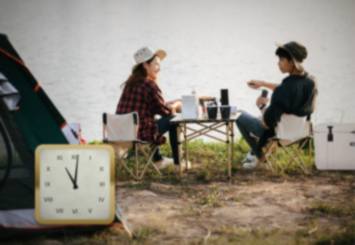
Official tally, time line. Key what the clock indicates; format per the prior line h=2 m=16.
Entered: h=11 m=1
